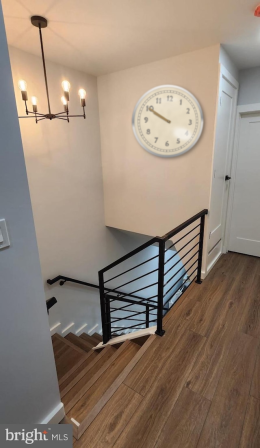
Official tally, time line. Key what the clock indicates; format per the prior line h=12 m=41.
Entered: h=9 m=50
